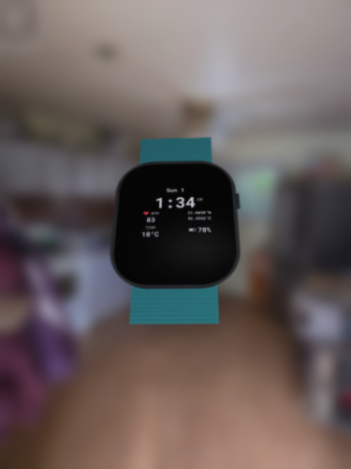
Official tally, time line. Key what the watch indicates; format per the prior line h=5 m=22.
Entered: h=1 m=34
